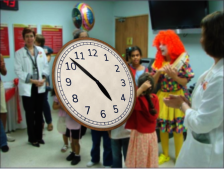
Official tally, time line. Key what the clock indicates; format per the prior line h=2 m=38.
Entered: h=4 m=52
